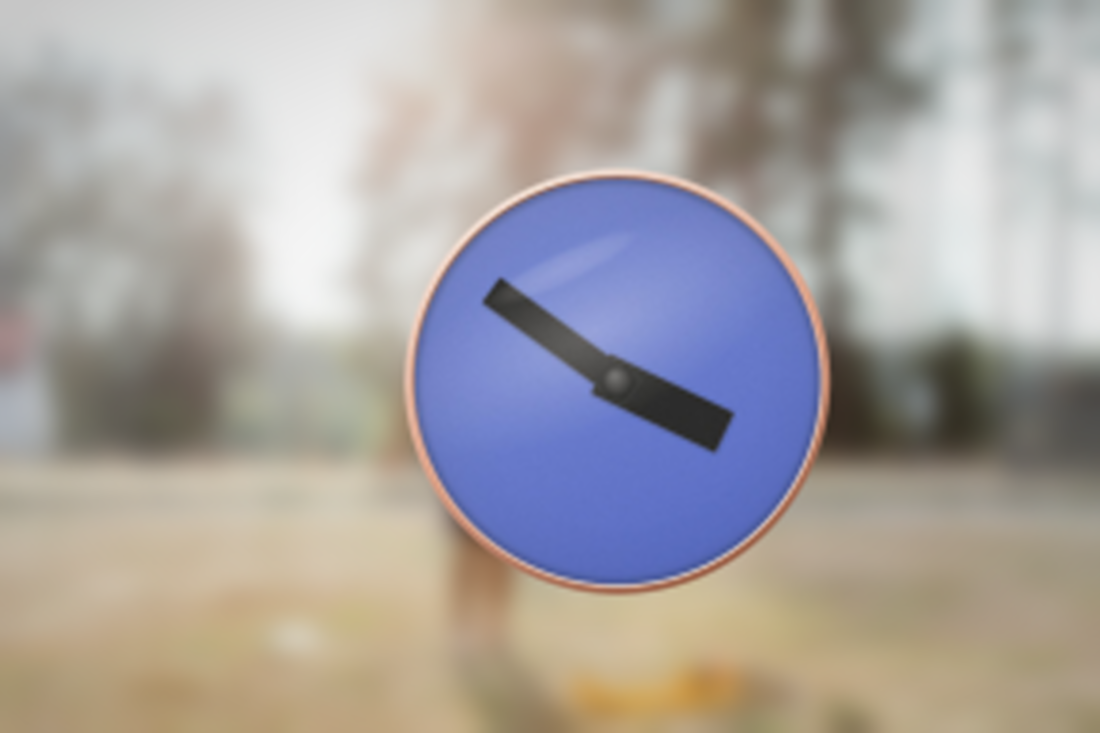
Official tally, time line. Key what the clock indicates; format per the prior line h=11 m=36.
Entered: h=3 m=51
